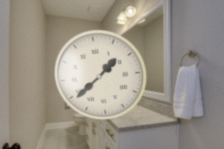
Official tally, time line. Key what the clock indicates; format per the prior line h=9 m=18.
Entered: h=1 m=39
